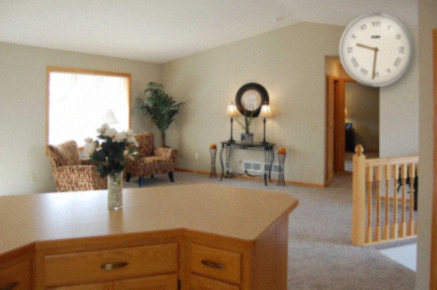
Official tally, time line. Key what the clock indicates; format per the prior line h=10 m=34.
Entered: h=9 m=31
